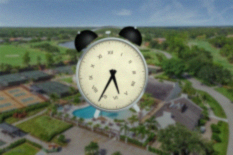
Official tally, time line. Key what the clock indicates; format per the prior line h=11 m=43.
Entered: h=5 m=36
